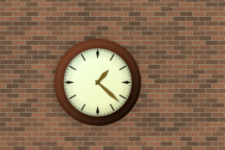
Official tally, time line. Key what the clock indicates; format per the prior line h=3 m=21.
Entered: h=1 m=22
